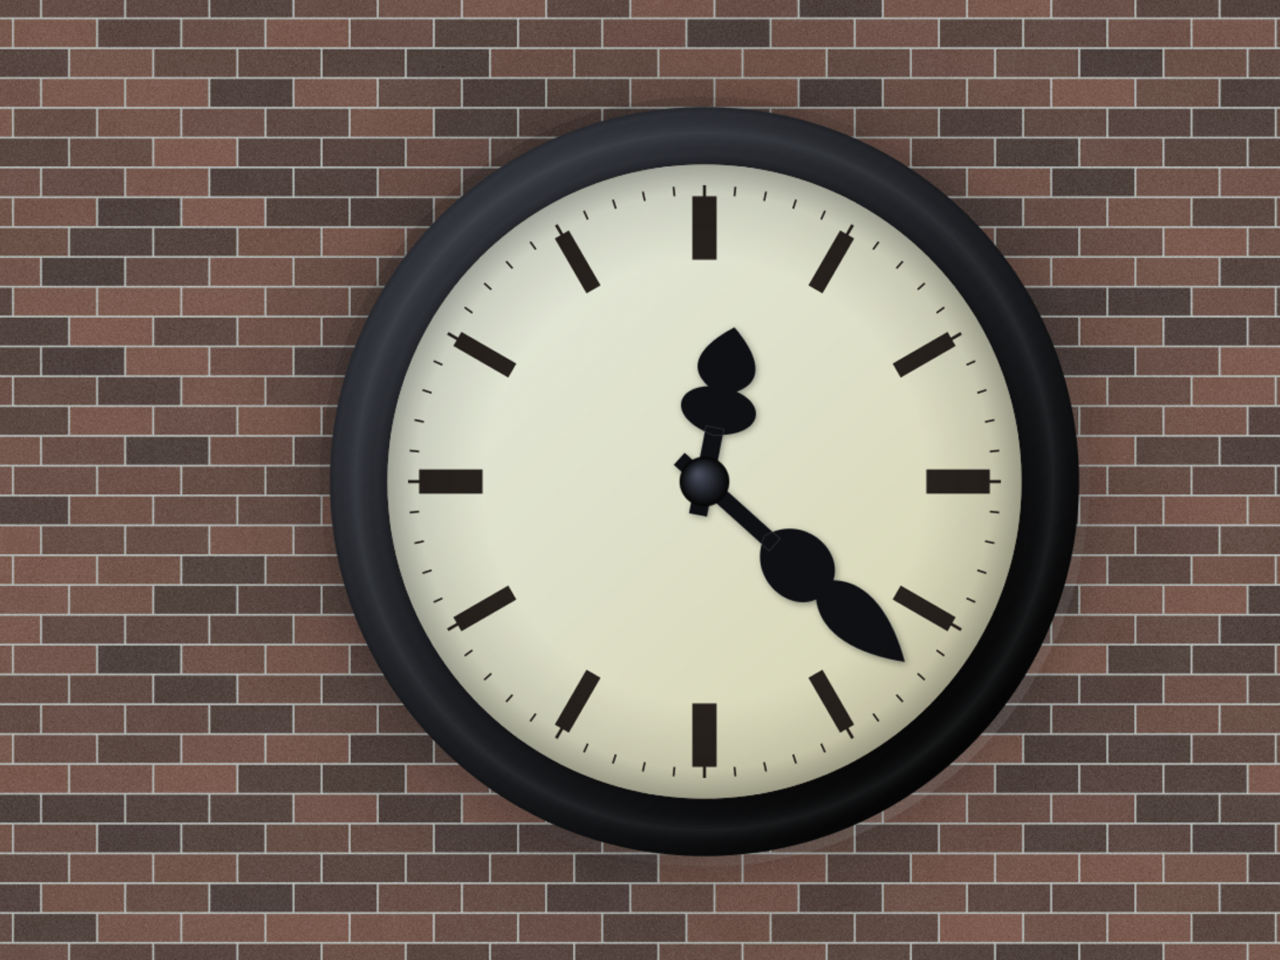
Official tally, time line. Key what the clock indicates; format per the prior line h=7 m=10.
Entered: h=12 m=22
